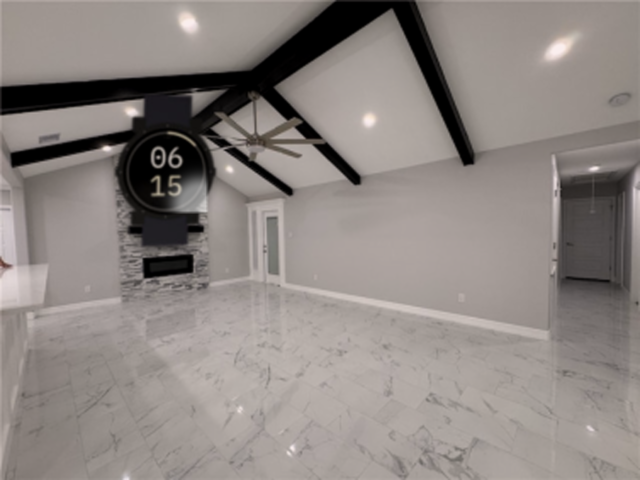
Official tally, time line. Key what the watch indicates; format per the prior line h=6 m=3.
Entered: h=6 m=15
